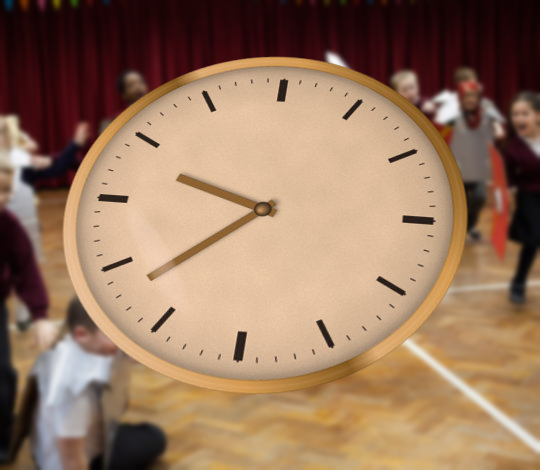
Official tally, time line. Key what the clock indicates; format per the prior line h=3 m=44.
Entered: h=9 m=38
